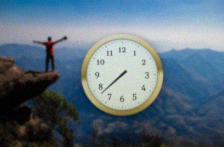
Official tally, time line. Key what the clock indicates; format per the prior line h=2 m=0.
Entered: h=7 m=38
